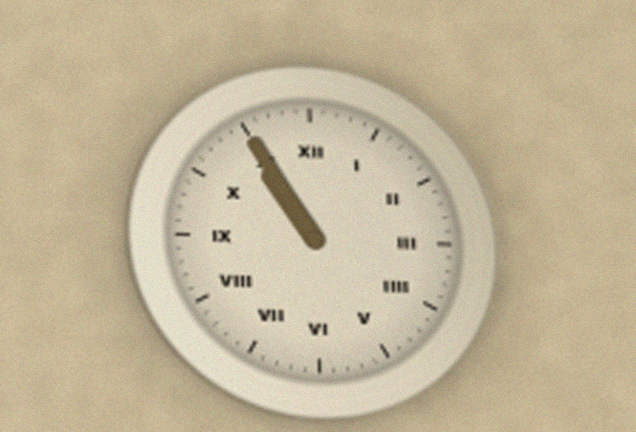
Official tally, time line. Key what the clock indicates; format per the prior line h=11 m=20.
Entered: h=10 m=55
